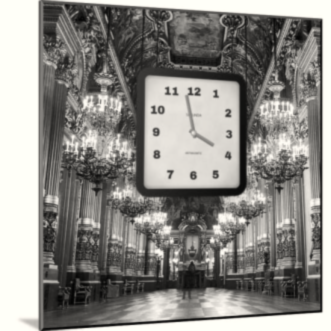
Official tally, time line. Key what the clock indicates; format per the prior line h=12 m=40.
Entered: h=3 m=58
